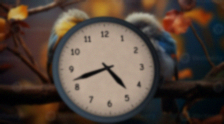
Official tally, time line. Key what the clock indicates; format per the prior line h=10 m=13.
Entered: h=4 m=42
